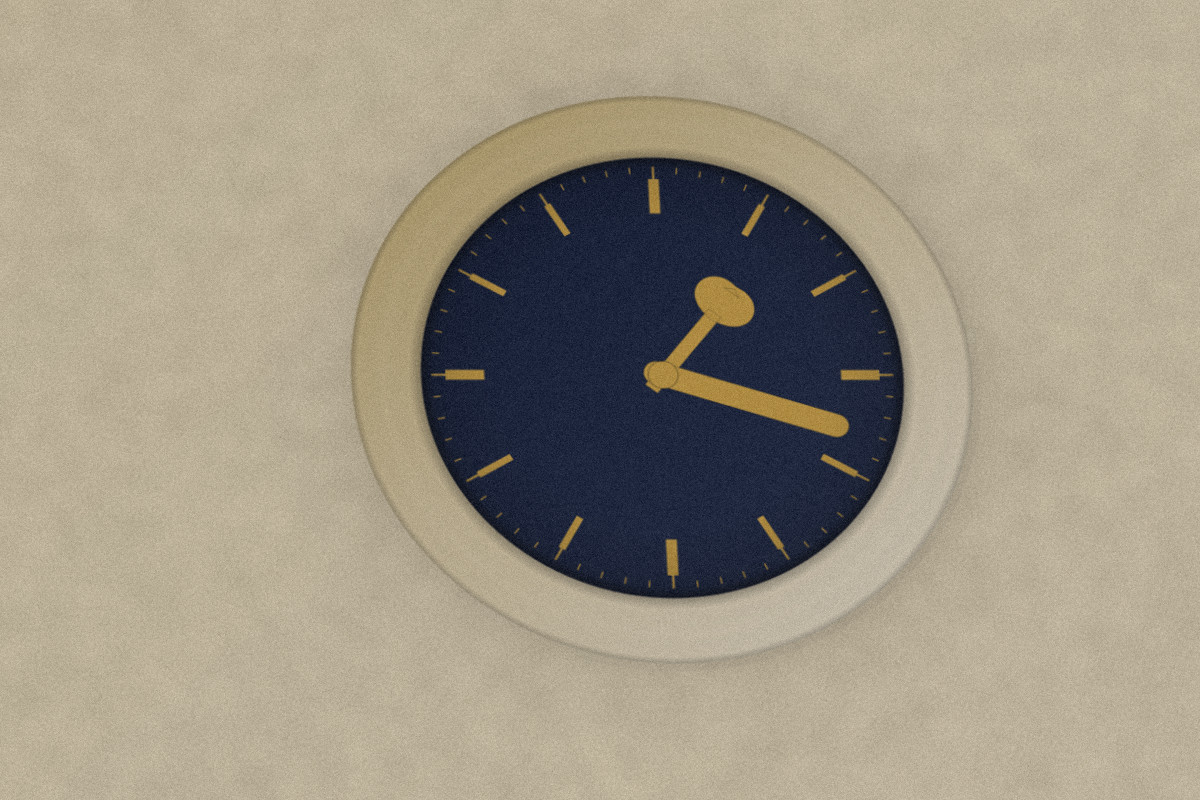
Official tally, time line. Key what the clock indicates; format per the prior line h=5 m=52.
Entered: h=1 m=18
